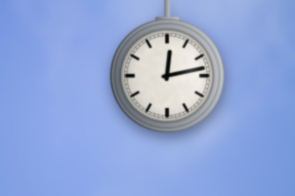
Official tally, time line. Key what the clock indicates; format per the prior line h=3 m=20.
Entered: h=12 m=13
